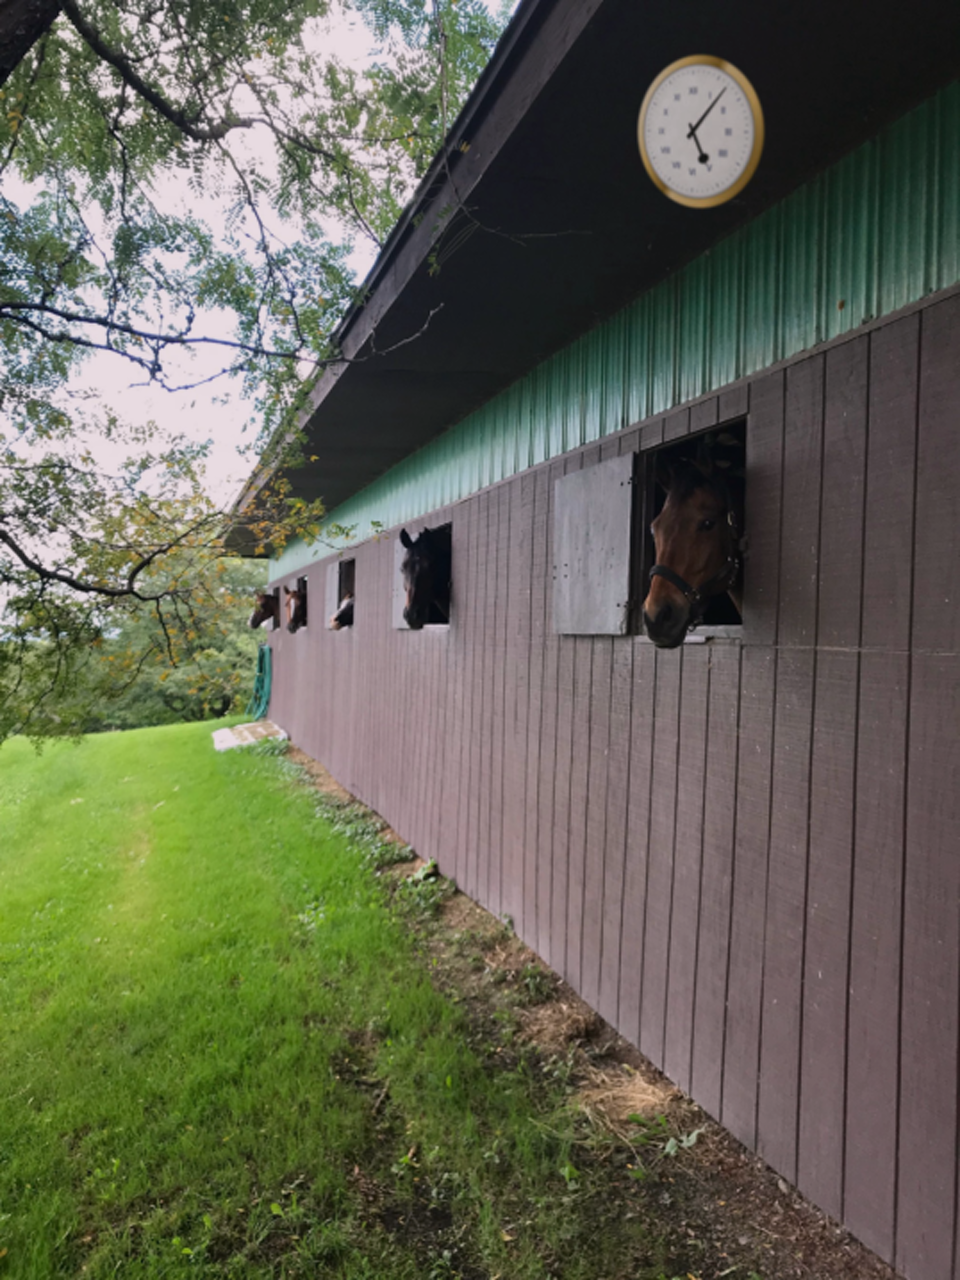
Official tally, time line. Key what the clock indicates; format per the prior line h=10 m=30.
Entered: h=5 m=7
